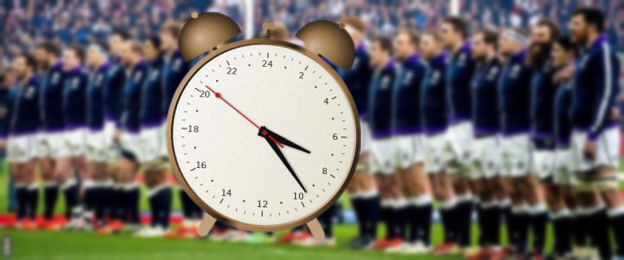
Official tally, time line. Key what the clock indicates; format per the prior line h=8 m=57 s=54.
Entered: h=7 m=23 s=51
